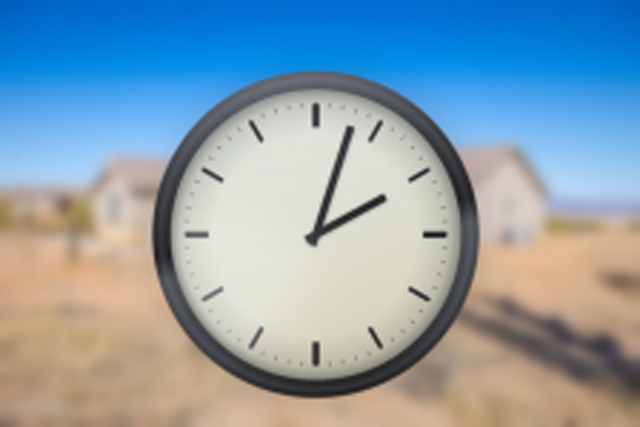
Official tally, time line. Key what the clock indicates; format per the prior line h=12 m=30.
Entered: h=2 m=3
